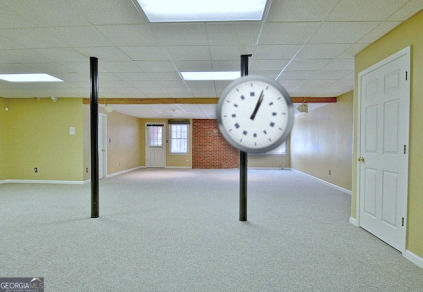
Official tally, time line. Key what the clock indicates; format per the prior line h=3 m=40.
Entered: h=1 m=4
